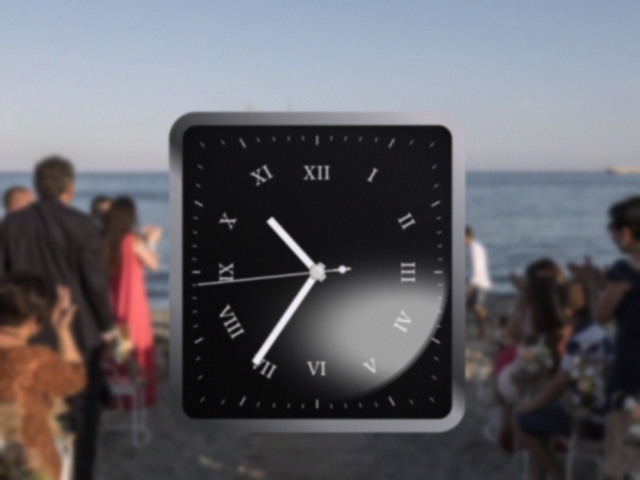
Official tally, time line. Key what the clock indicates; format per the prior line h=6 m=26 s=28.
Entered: h=10 m=35 s=44
